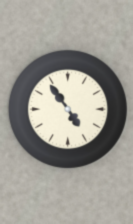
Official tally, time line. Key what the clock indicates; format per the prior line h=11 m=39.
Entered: h=4 m=54
